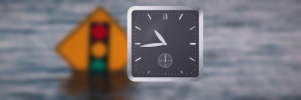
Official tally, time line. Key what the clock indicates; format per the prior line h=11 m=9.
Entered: h=10 m=44
